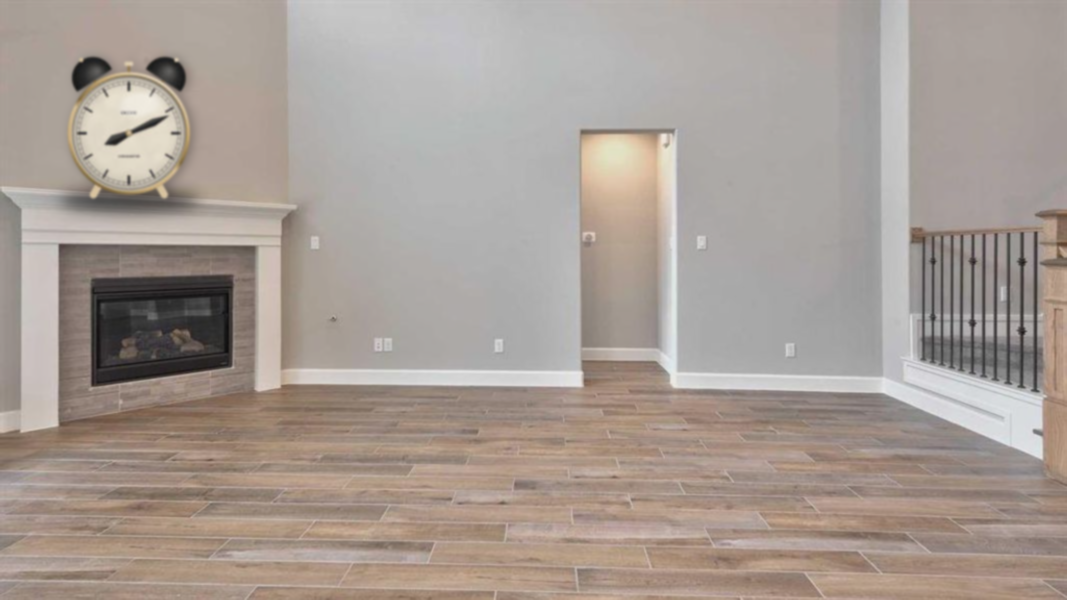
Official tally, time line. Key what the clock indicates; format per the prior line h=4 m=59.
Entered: h=8 m=11
